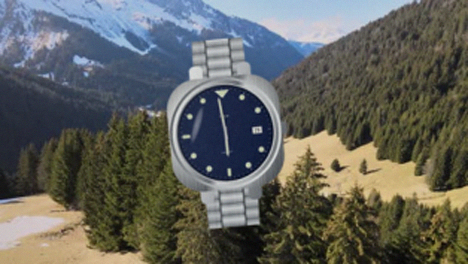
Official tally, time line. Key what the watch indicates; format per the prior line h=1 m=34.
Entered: h=5 m=59
